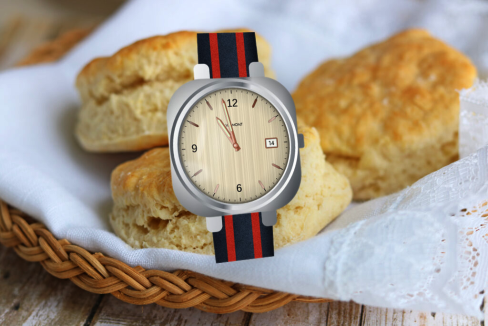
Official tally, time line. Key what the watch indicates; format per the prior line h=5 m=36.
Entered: h=10 m=58
